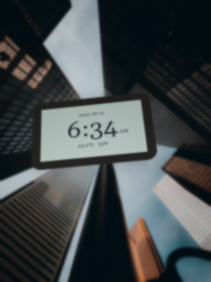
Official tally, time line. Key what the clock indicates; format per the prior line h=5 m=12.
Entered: h=6 m=34
